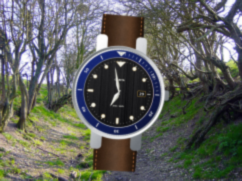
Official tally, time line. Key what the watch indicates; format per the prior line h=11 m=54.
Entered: h=6 m=58
